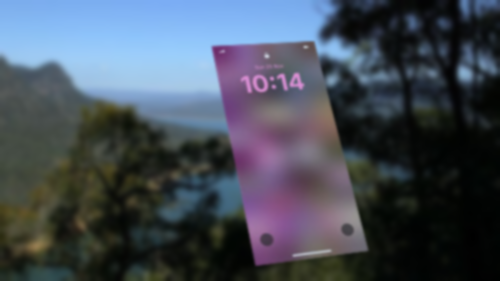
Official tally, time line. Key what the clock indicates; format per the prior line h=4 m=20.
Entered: h=10 m=14
